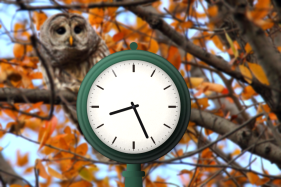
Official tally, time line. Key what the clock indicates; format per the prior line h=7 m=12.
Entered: h=8 m=26
